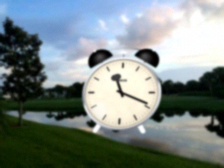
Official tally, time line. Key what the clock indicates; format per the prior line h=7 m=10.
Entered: h=11 m=19
